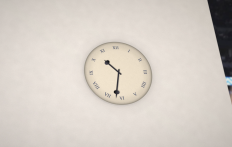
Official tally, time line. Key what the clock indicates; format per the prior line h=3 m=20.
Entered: h=10 m=32
